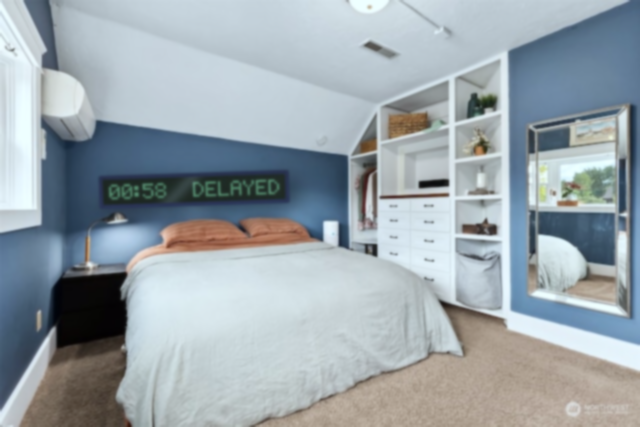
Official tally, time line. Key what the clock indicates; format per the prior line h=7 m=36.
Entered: h=0 m=58
